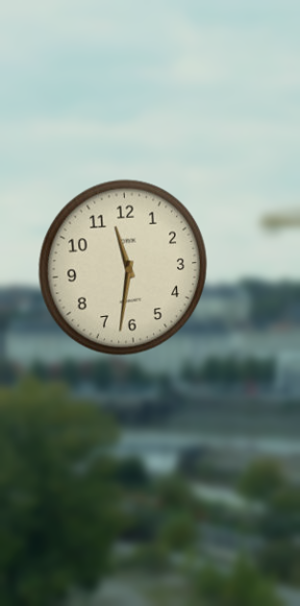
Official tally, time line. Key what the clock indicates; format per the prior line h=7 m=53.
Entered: h=11 m=32
